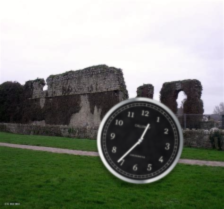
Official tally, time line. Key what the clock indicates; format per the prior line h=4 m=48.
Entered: h=12 m=36
